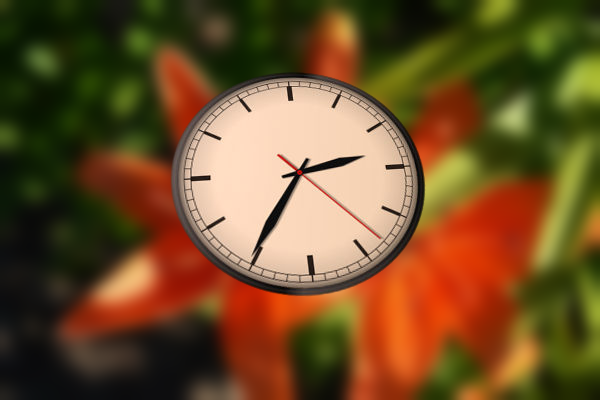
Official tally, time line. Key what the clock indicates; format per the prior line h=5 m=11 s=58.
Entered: h=2 m=35 s=23
